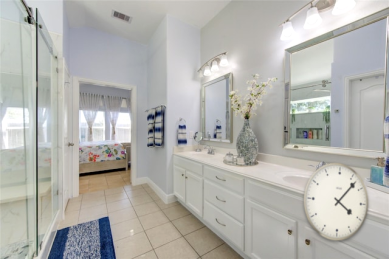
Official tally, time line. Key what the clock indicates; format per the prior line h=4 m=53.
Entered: h=4 m=7
